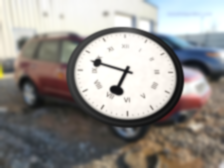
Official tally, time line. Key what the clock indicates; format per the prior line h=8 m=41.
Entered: h=6 m=48
